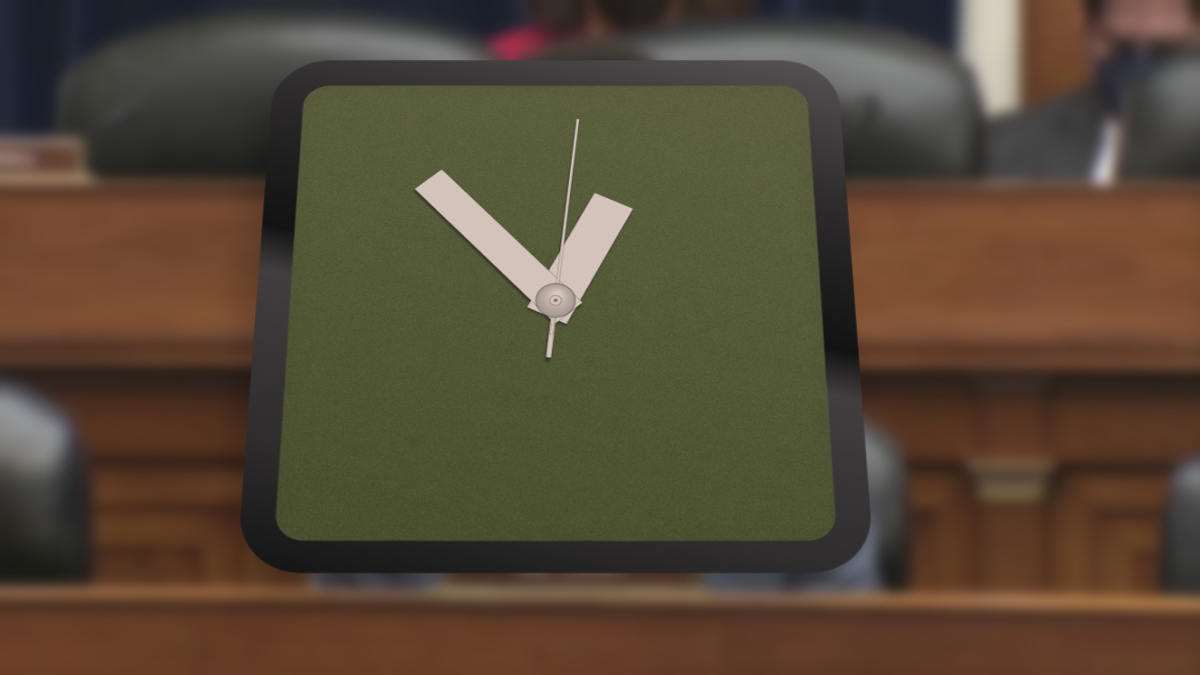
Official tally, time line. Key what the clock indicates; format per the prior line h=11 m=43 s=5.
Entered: h=12 m=53 s=1
